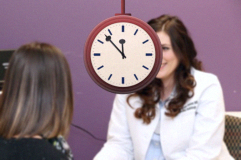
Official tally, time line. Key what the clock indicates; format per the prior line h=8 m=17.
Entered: h=11 m=53
